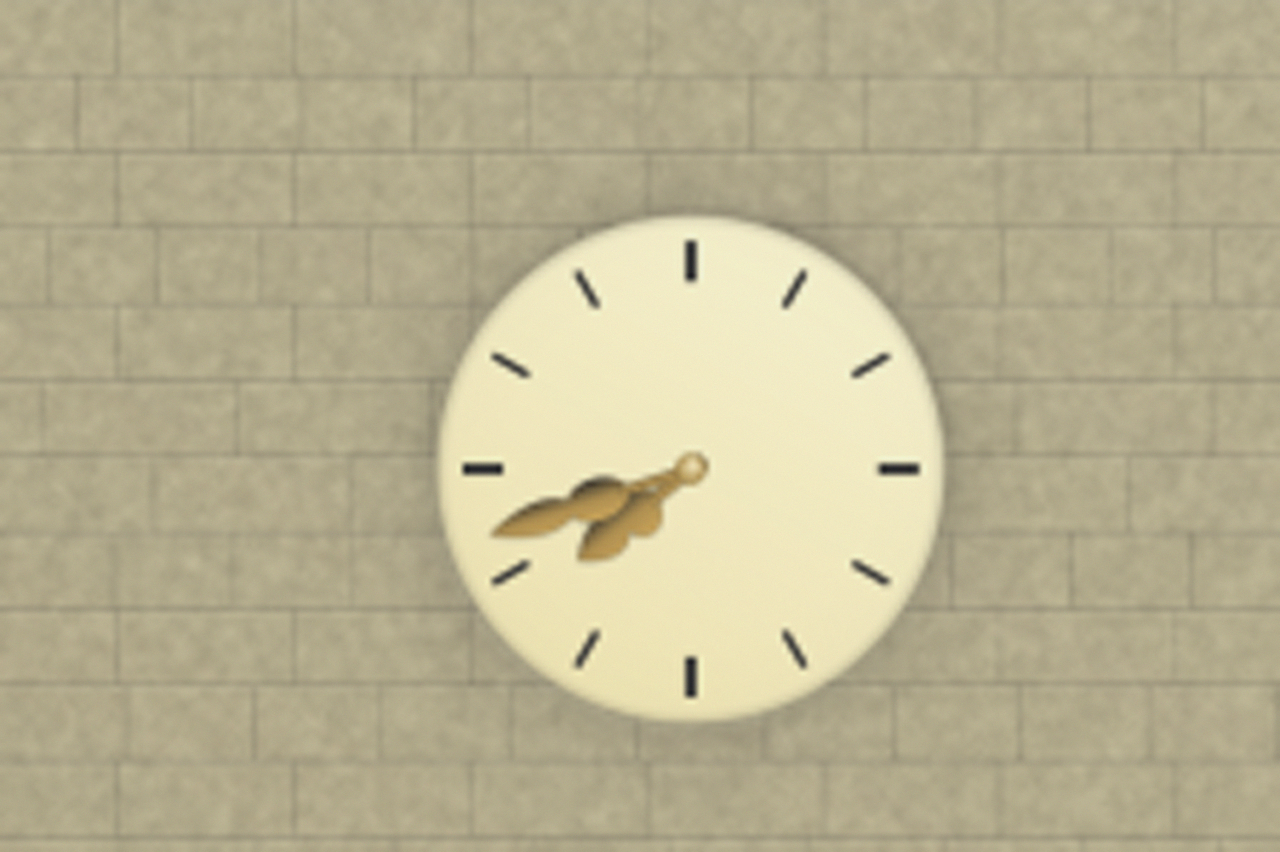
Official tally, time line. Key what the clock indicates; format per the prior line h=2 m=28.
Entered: h=7 m=42
